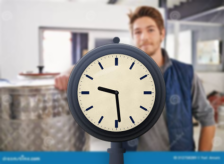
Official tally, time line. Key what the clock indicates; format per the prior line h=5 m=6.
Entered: h=9 m=29
